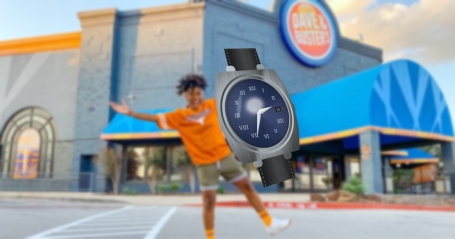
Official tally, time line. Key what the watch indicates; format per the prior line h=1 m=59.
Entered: h=2 m=34
